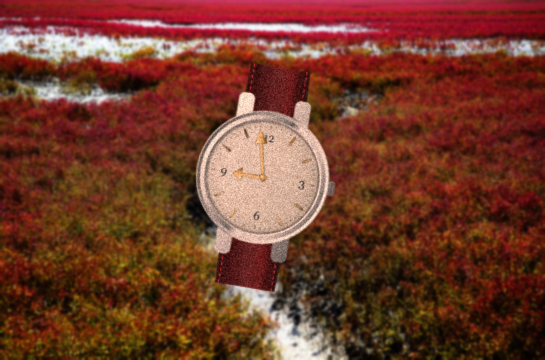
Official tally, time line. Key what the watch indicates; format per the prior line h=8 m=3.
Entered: h=8 m=58
